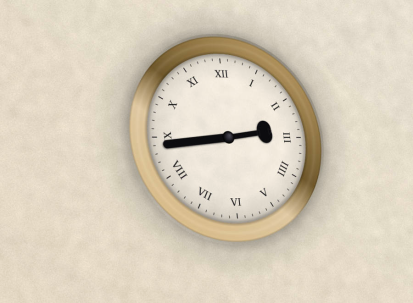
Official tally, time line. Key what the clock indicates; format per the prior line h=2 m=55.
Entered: h=2 m=44
